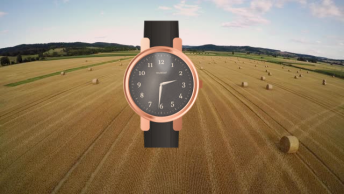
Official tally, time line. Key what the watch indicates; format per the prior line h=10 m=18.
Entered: h=2 m=31
